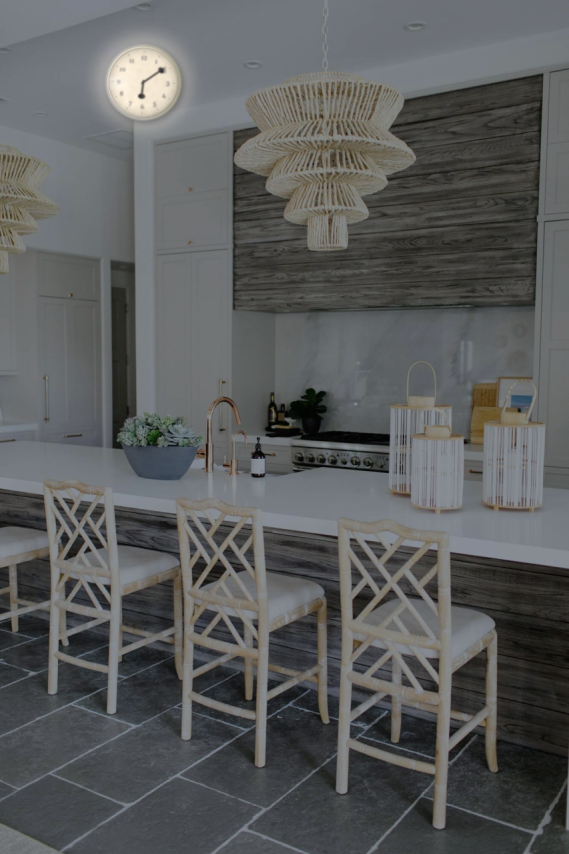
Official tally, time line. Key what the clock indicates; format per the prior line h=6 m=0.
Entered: h=6 m=9
